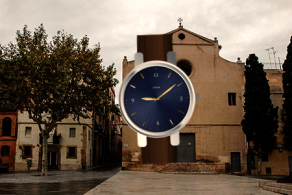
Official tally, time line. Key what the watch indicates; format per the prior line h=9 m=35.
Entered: h=9 m=9
